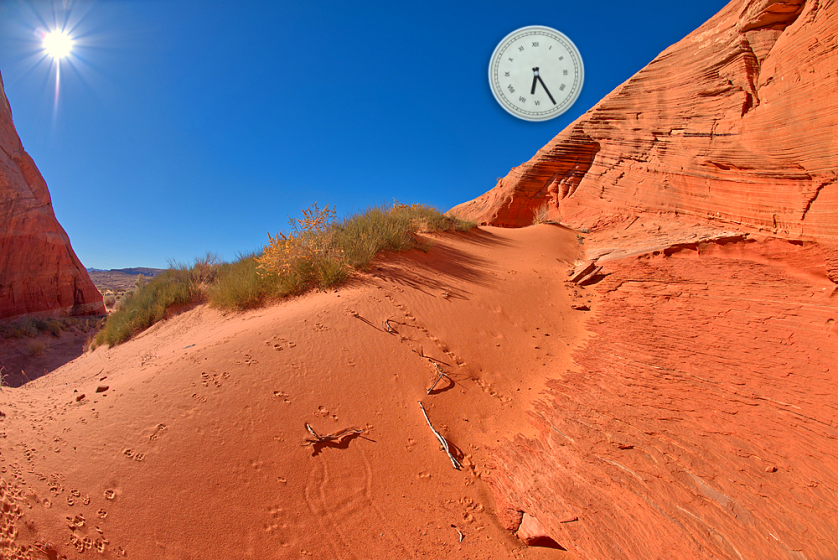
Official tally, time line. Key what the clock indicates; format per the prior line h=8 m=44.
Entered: h=6 m=25
